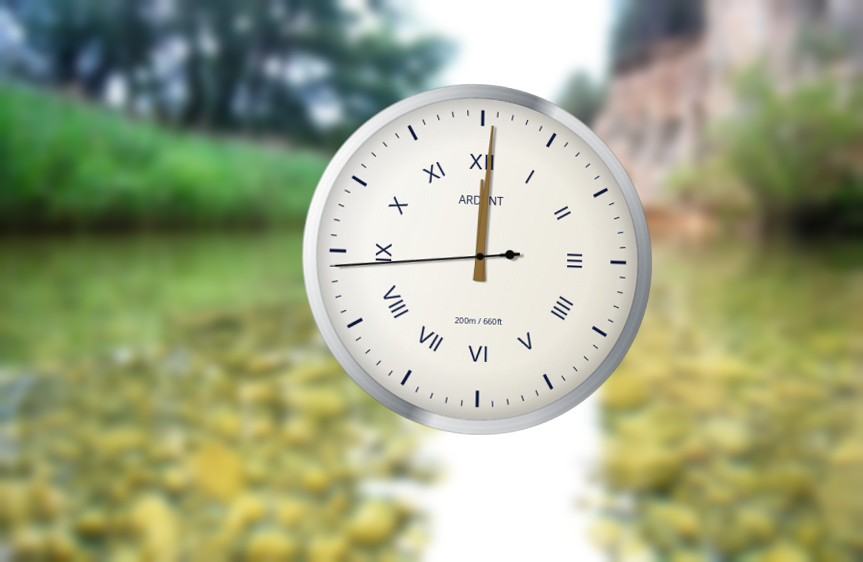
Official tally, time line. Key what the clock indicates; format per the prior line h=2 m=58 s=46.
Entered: h=12 m=0 s=44
